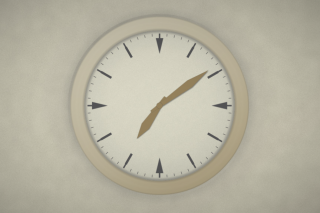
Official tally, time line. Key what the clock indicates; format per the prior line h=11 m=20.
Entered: h=7 m=9
